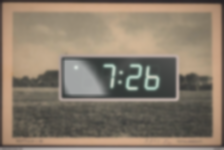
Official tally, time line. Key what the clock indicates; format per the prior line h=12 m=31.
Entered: h=7 m=26
